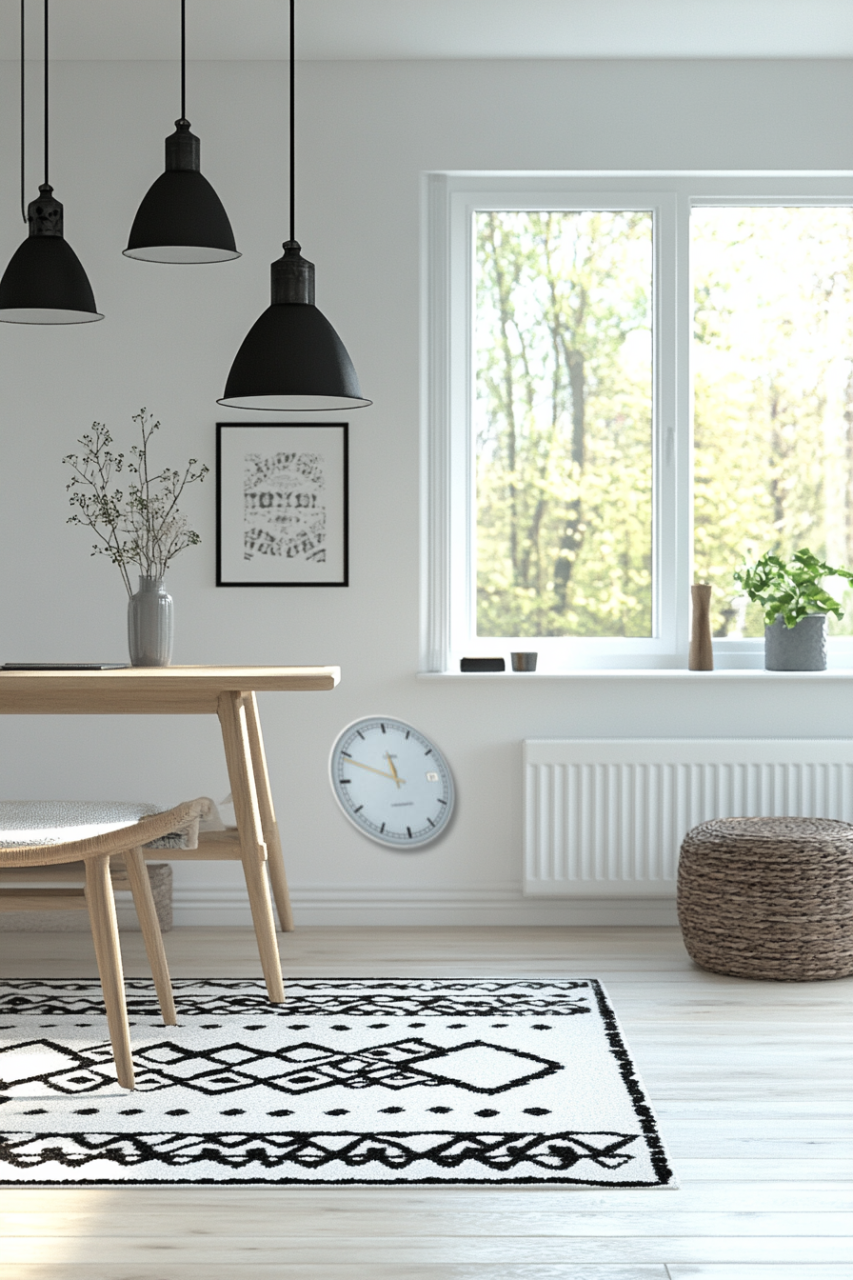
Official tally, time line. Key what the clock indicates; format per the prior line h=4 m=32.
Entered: h=11 m=49
